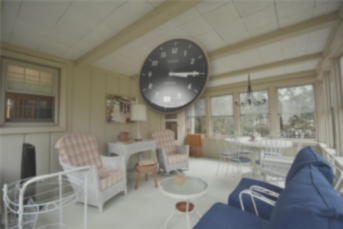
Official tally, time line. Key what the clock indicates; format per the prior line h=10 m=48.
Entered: h=3 m=15
